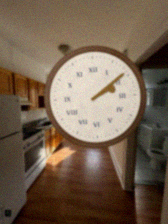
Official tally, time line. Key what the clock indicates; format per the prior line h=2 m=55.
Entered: h=2 m=9
